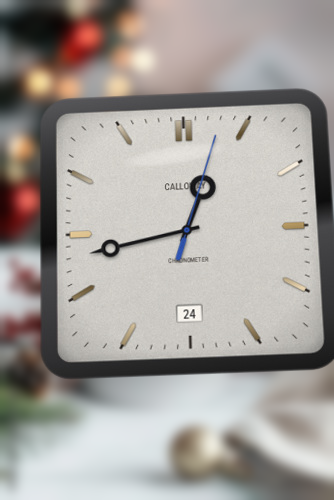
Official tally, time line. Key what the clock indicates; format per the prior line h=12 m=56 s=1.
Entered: h=12 m=43 s=3
